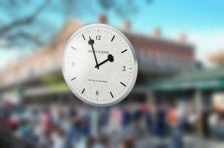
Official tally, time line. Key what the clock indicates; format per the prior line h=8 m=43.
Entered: h=1 m=57
